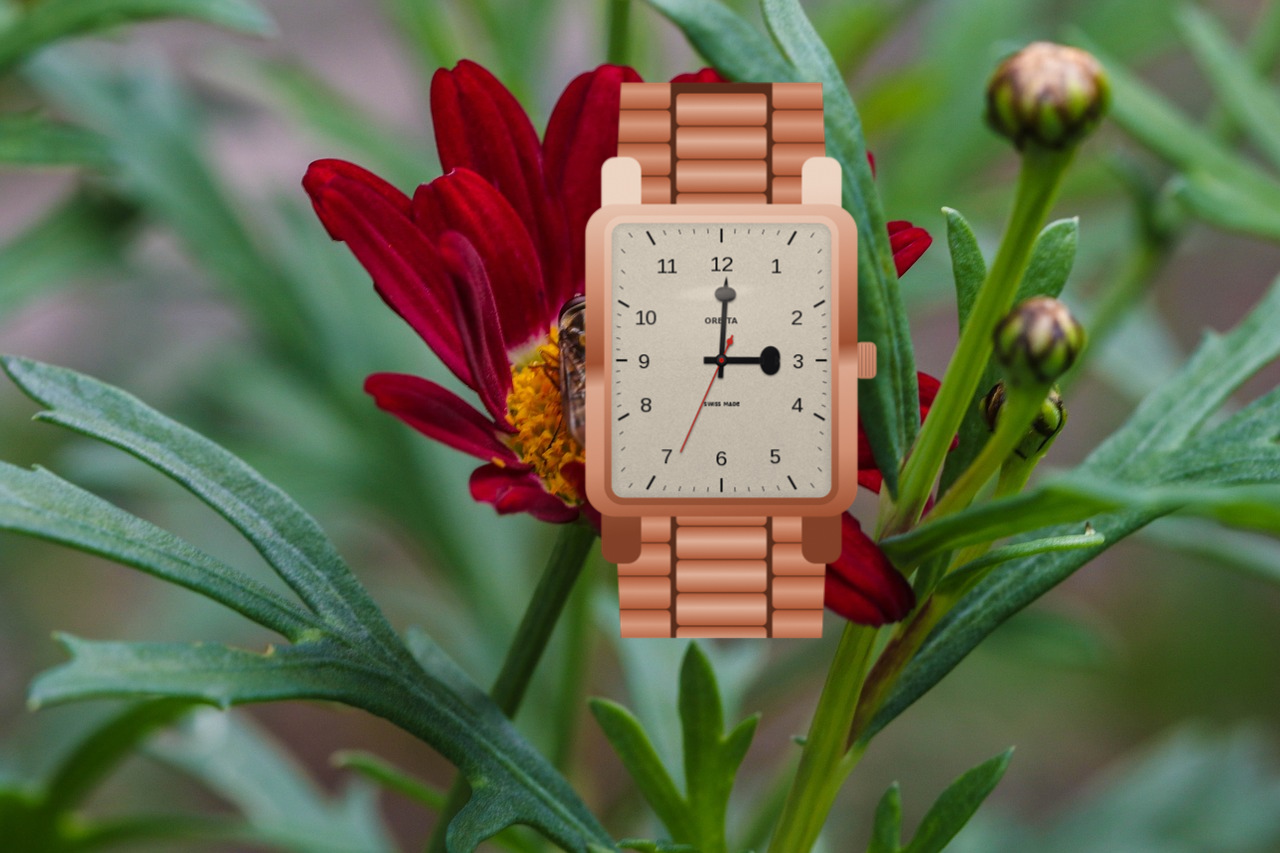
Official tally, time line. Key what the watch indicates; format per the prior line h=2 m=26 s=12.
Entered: h=3 m=0 s=34
